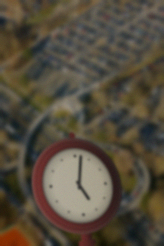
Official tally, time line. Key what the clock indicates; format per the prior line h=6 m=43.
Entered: h=5 m=2
